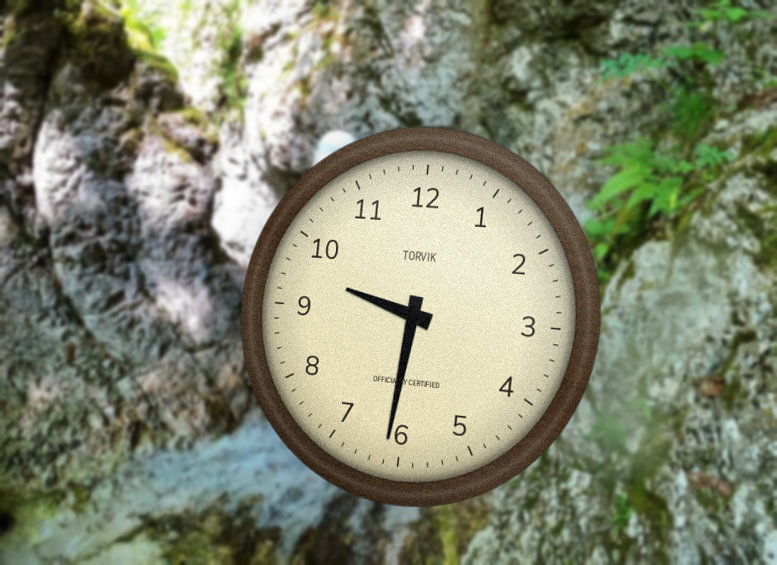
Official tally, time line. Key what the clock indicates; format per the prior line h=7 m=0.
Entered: h=9 m=31
